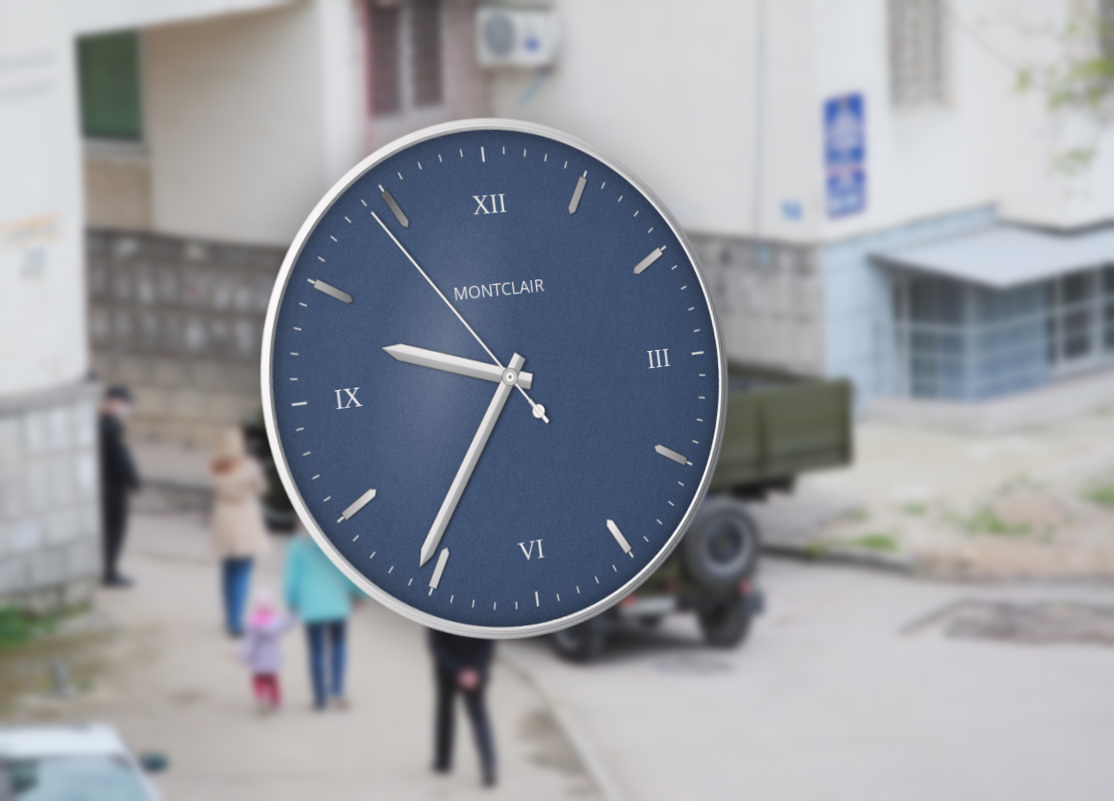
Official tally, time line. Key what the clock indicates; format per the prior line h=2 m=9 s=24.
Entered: h=9 m=35 s=54
